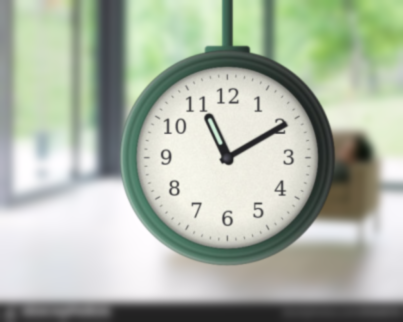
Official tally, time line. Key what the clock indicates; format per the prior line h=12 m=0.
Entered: h=11 m=10
